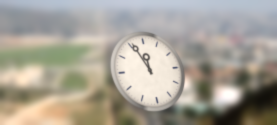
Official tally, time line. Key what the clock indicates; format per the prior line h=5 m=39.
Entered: h=11 m=56
